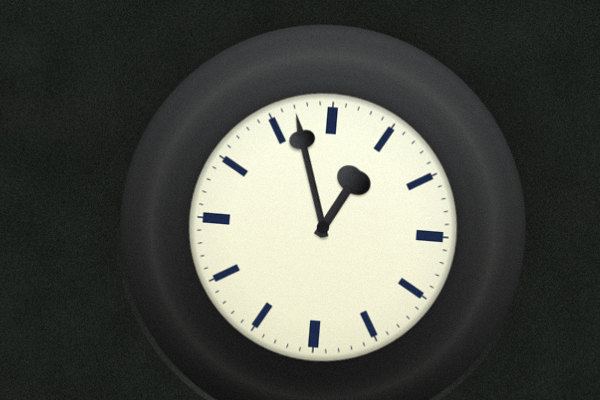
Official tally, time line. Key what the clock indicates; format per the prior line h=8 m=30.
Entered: h=12 m=57
